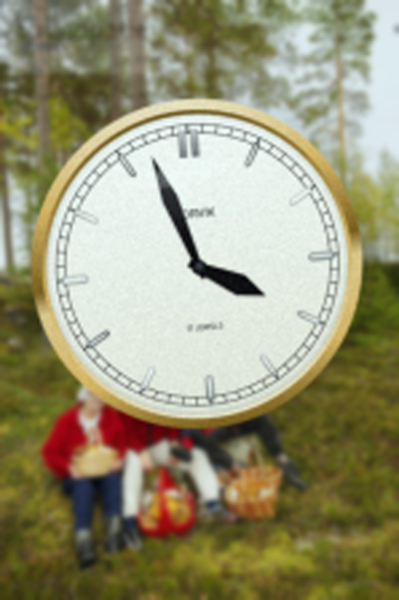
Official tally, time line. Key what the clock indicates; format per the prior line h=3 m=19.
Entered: h=3 m=57
